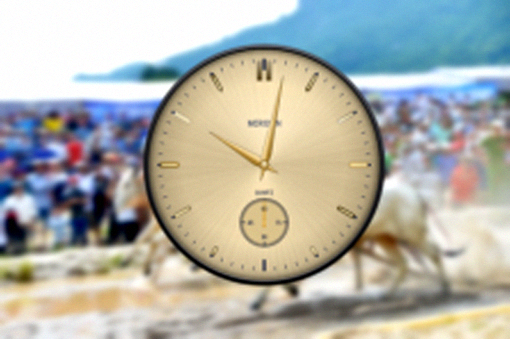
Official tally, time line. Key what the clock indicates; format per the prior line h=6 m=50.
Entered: h=10 m=2
